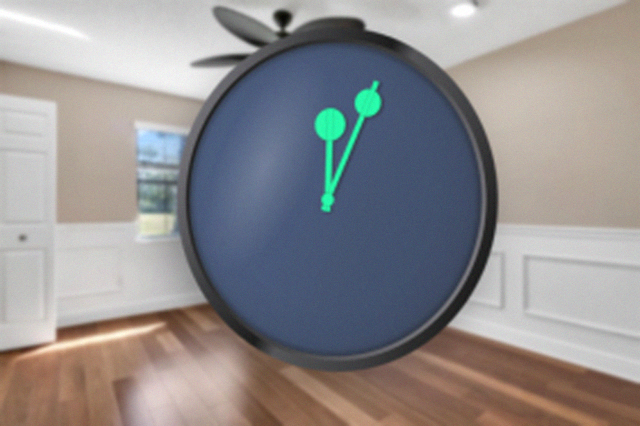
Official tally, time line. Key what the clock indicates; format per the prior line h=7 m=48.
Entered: h=12 m=4
